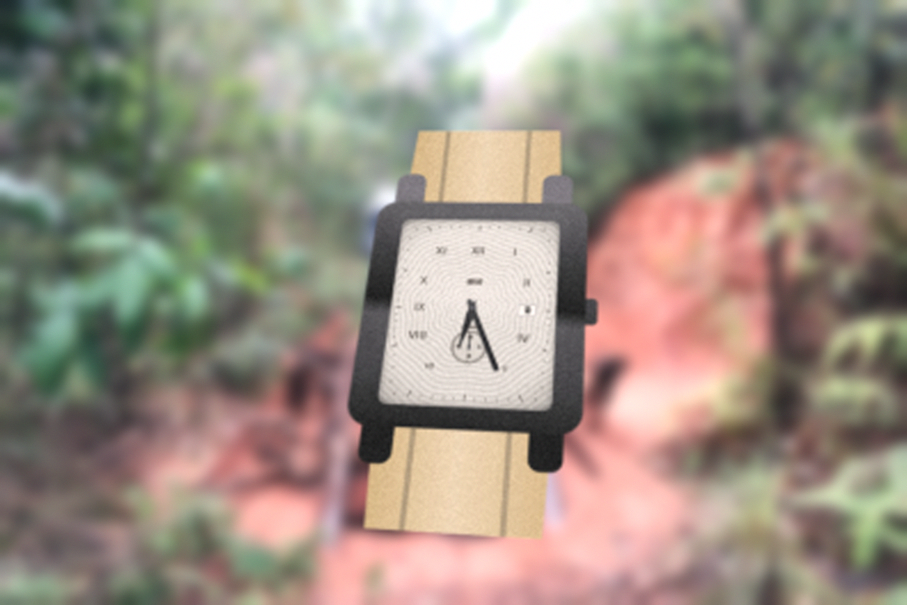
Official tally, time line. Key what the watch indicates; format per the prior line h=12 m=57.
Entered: h=6 m=26
